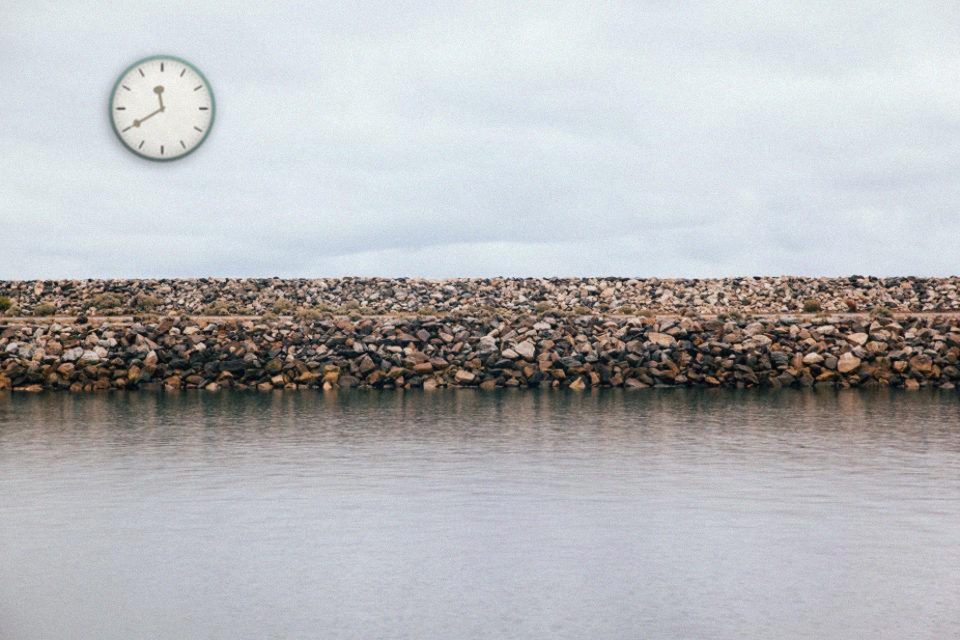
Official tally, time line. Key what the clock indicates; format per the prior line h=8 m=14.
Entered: h=11 m=40
